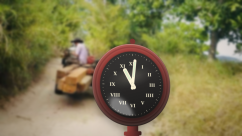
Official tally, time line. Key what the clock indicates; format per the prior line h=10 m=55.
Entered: h=11 m=1
